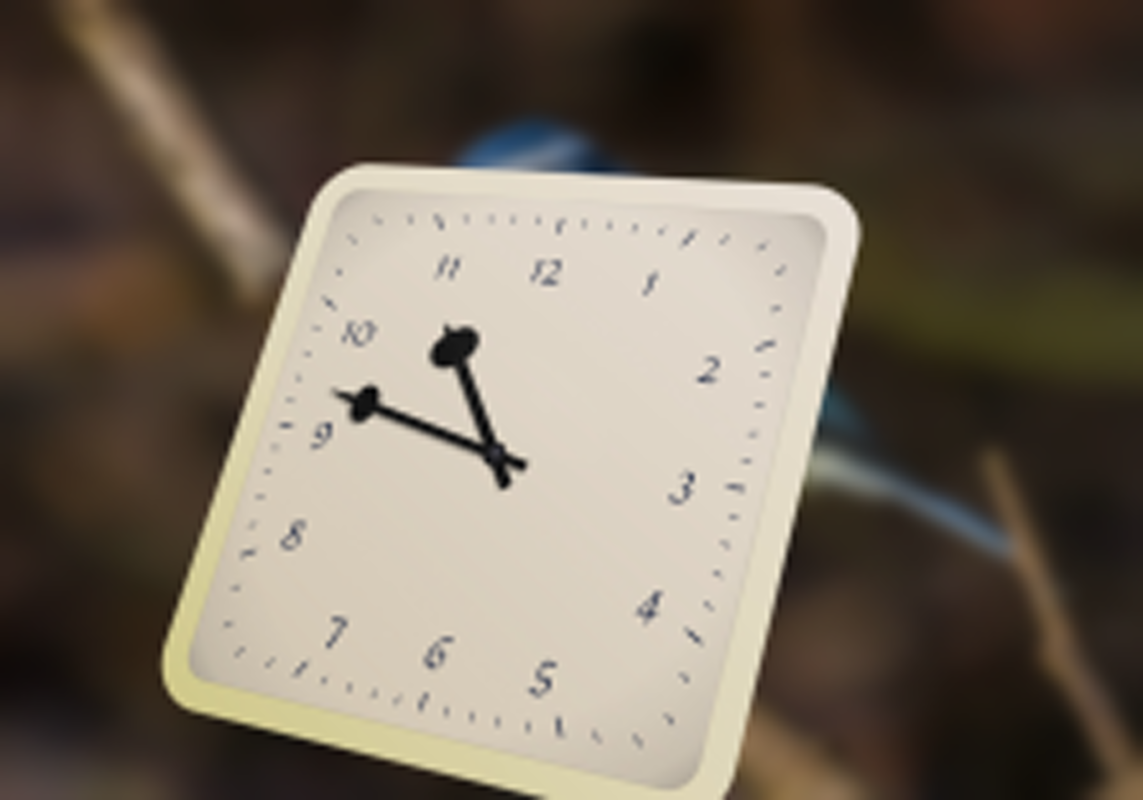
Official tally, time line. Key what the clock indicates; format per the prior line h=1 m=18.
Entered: h=10 m=47
